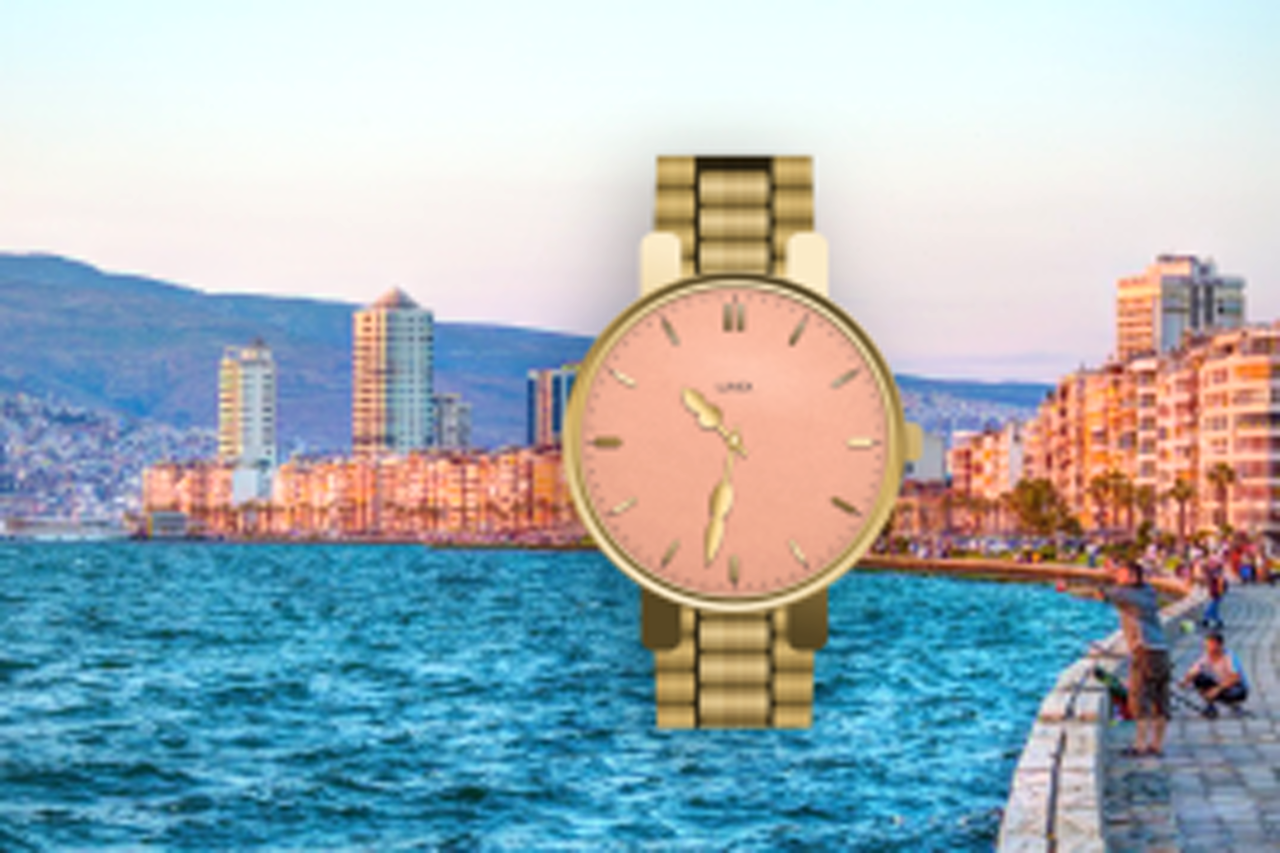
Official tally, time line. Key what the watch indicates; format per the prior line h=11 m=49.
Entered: h=10 m=32
